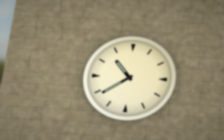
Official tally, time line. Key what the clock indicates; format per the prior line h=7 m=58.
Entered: h=10 m=39
